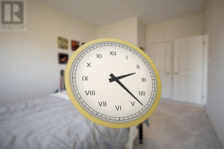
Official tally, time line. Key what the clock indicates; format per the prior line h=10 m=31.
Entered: h=2 m=23
